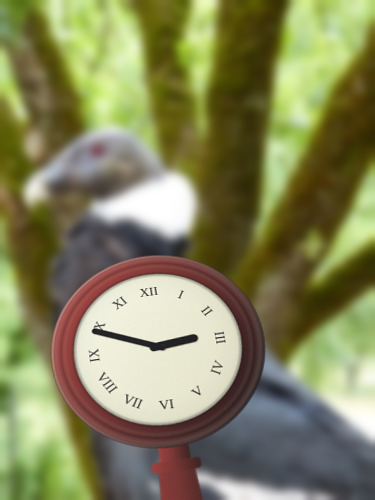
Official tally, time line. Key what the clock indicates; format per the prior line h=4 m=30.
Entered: h=2 m=49
